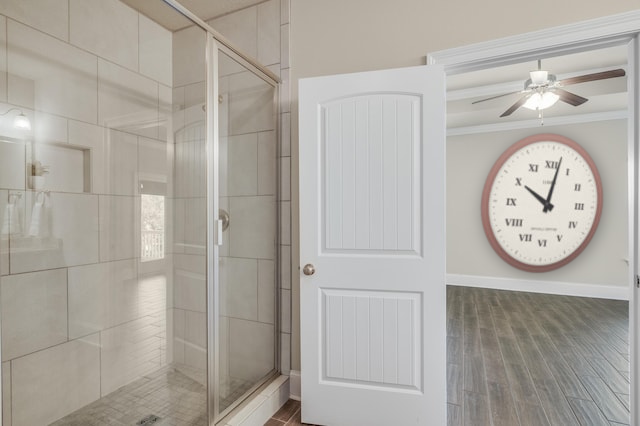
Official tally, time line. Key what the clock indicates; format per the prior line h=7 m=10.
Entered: h=10 m=2
